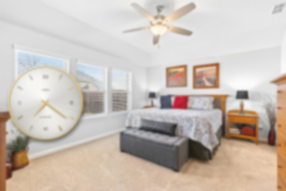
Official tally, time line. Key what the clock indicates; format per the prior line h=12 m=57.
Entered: h=7 m=21
